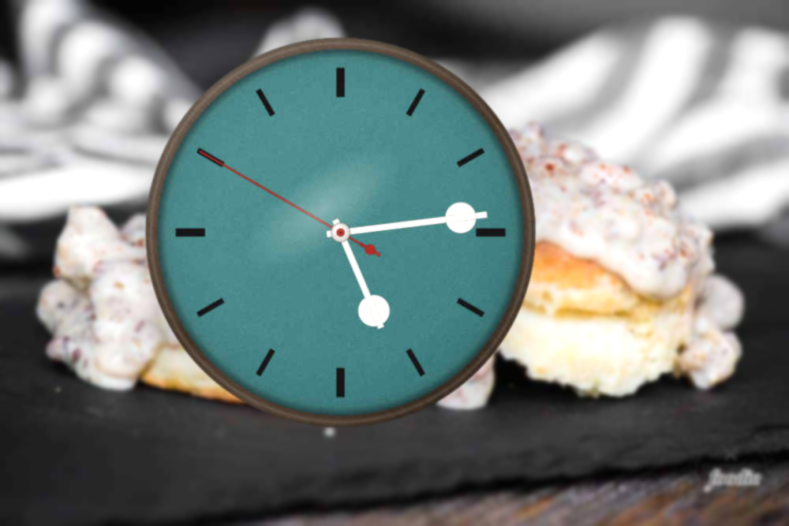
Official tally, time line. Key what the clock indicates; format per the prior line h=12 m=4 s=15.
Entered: h=5 m=13 s=50
